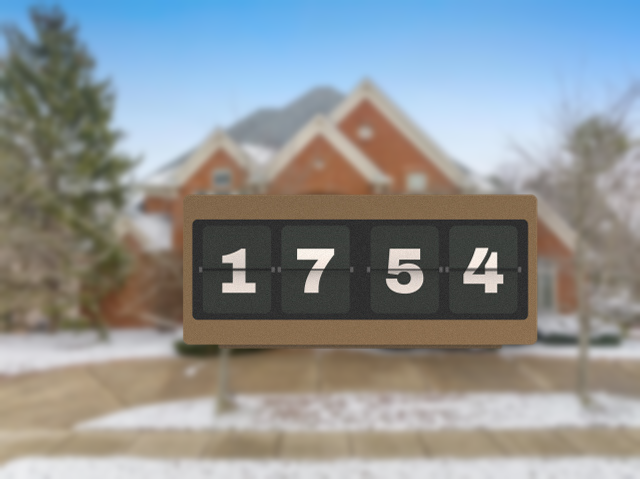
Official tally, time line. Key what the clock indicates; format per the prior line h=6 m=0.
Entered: h=17 m=54
